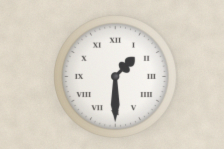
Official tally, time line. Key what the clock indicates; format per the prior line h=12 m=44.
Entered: h=1 m=30
